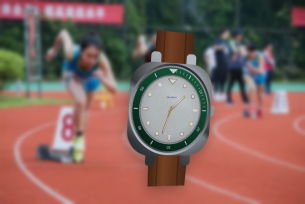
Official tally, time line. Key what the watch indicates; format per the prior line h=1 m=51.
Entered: h=1 m=33
